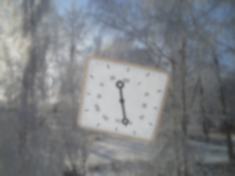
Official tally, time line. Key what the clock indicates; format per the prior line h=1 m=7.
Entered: h=11 m=27
